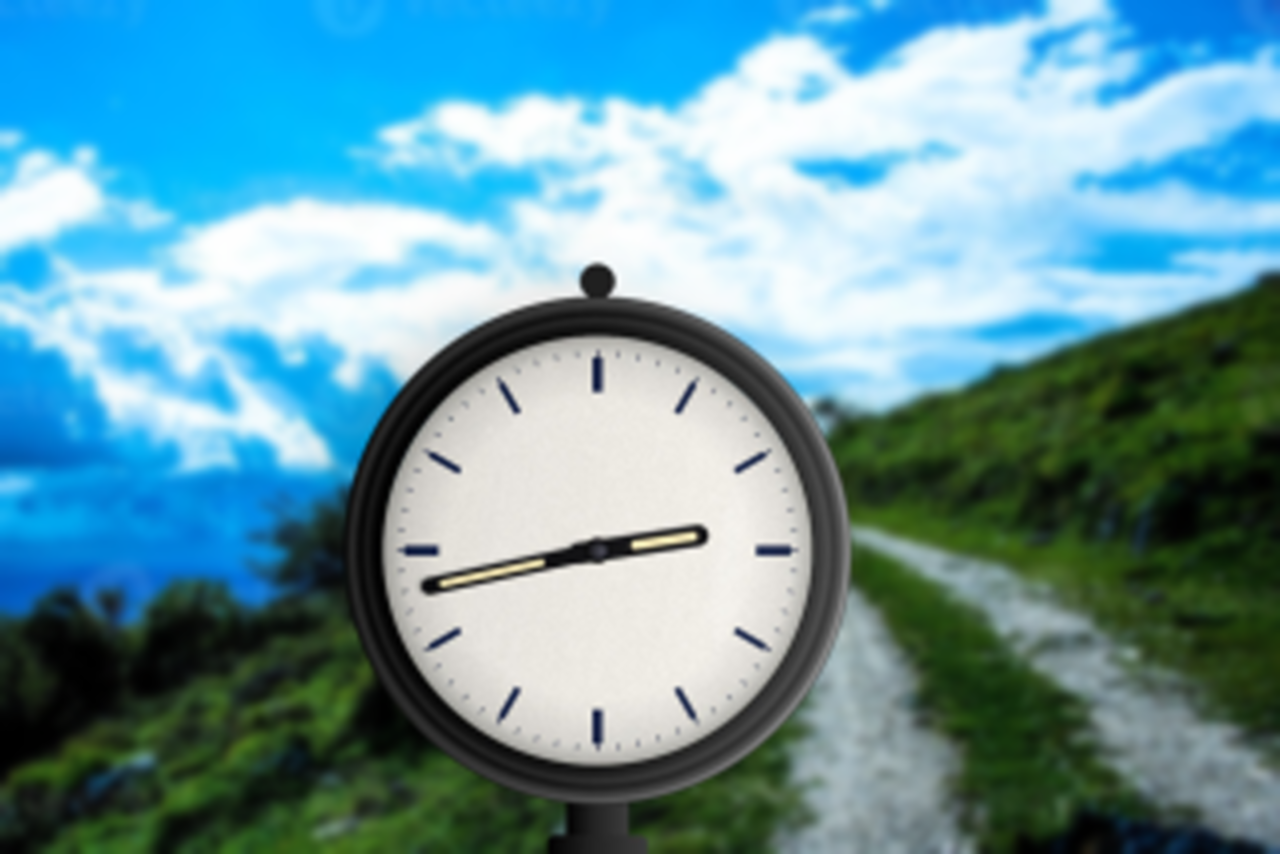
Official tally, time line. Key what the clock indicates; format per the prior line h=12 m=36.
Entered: h=2 m=43
